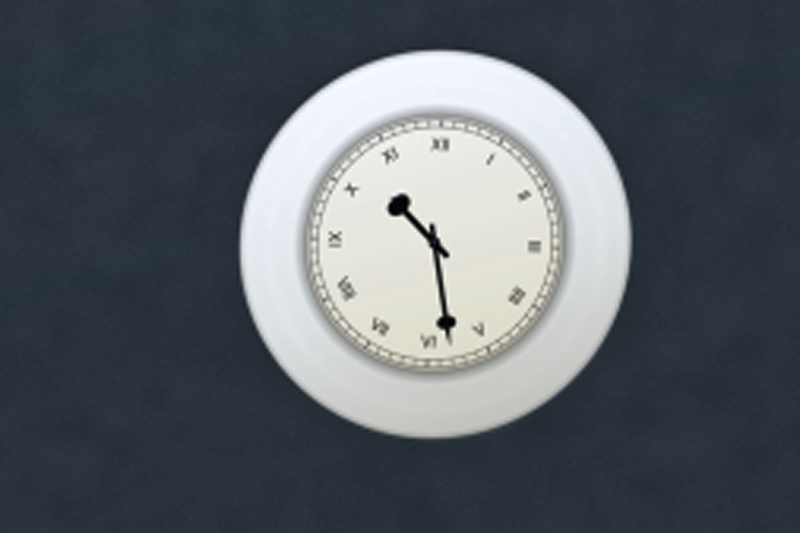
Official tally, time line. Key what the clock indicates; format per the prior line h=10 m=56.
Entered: h=10 m=28
